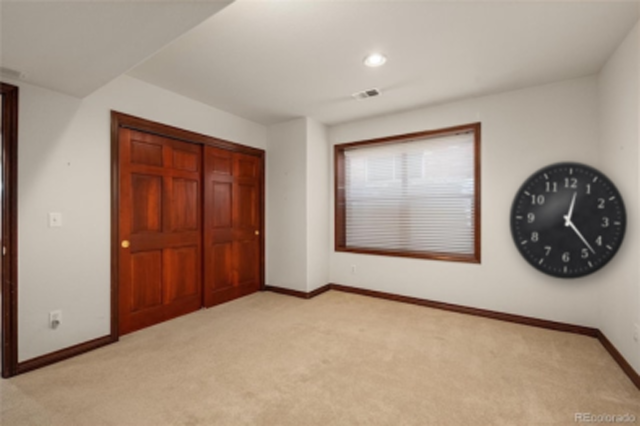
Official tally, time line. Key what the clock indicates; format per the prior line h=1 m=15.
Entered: h=12 m=23
